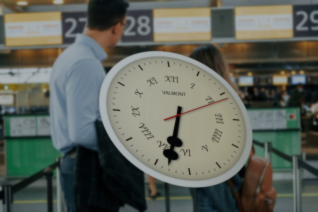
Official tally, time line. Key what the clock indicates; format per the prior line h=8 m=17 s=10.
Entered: h=6 m=33 s=11
